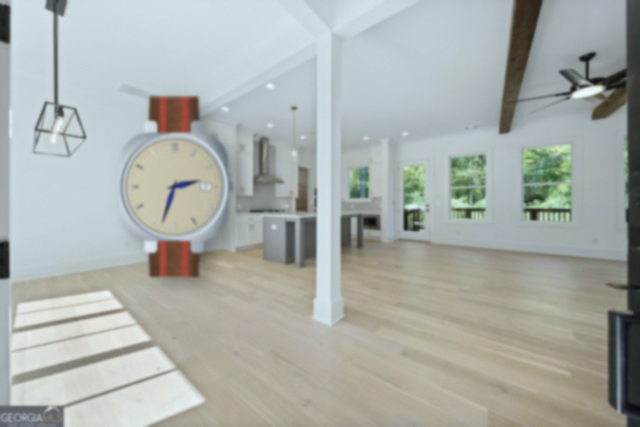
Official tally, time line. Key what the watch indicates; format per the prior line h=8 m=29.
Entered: h=2 m=33
